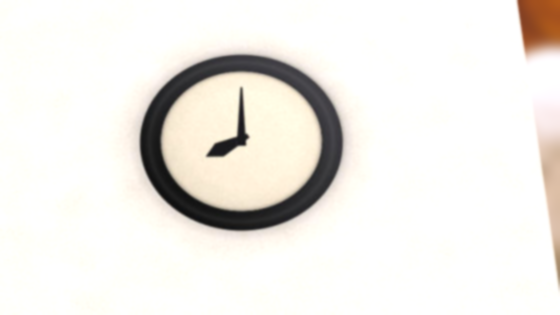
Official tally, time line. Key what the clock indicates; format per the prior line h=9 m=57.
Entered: h=8 m=0
